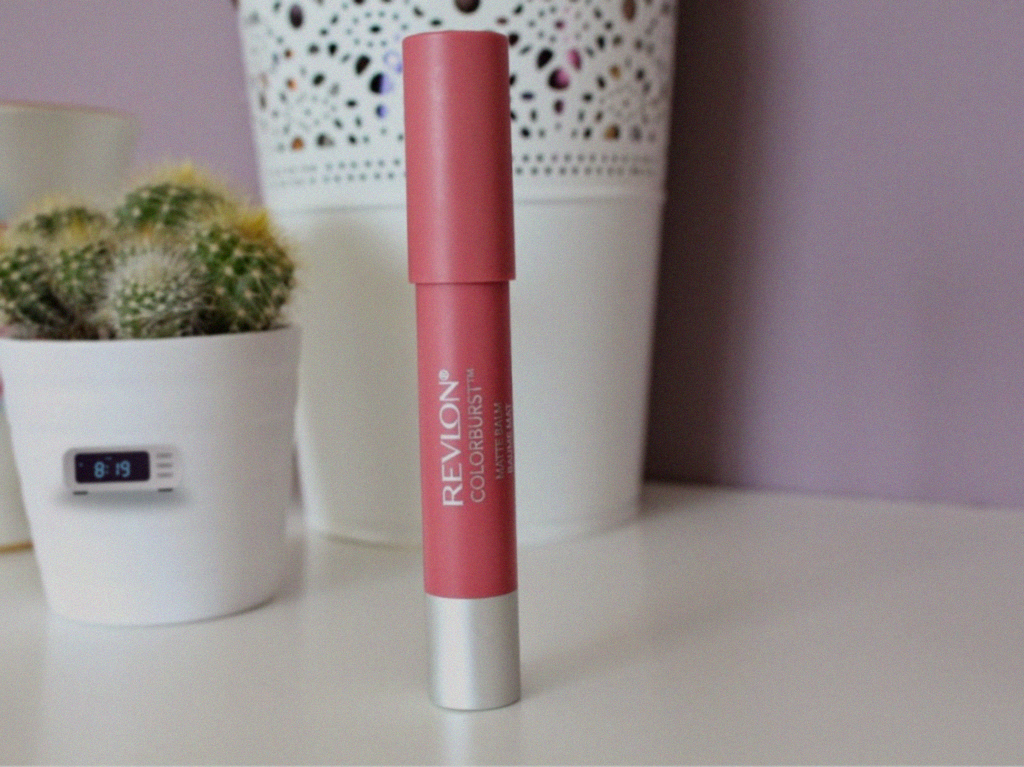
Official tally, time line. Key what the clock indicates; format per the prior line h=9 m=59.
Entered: h=8 m=19
